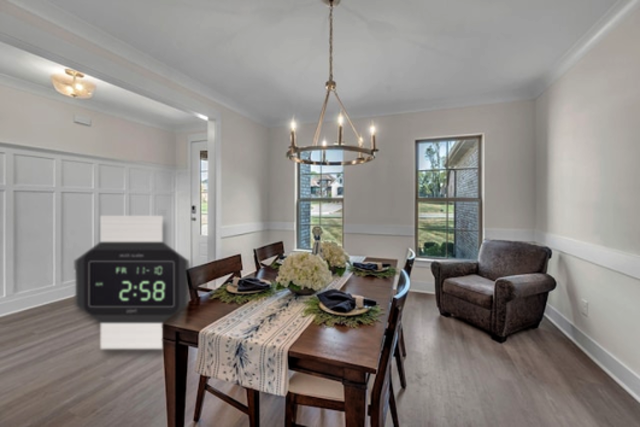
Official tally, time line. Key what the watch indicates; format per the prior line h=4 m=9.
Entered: h=2 m=58
